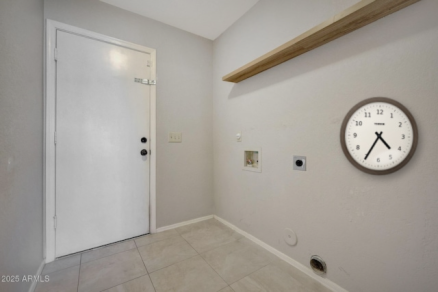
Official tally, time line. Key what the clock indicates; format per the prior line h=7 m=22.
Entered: h=4 m=35
